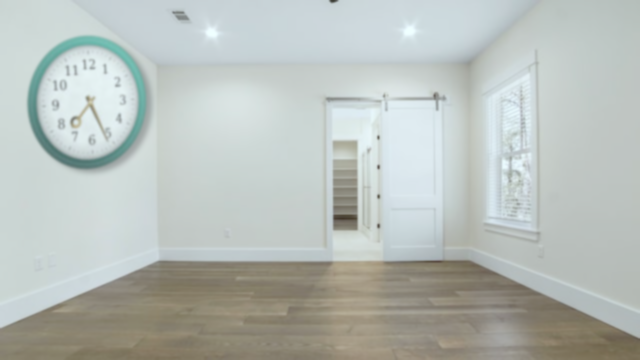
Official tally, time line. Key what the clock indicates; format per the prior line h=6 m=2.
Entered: h=7 m=26
